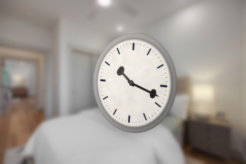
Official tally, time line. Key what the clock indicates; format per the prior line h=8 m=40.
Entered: h=10 m=18
